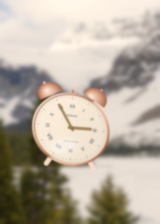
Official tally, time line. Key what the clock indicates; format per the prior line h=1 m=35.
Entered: h=2 m=55
